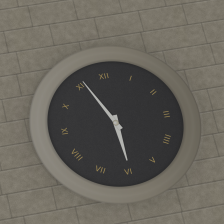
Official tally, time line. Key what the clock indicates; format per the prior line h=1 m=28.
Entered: h=5 m=56
